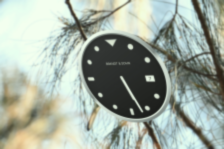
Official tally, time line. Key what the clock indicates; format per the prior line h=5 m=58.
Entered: h=5 m=27
